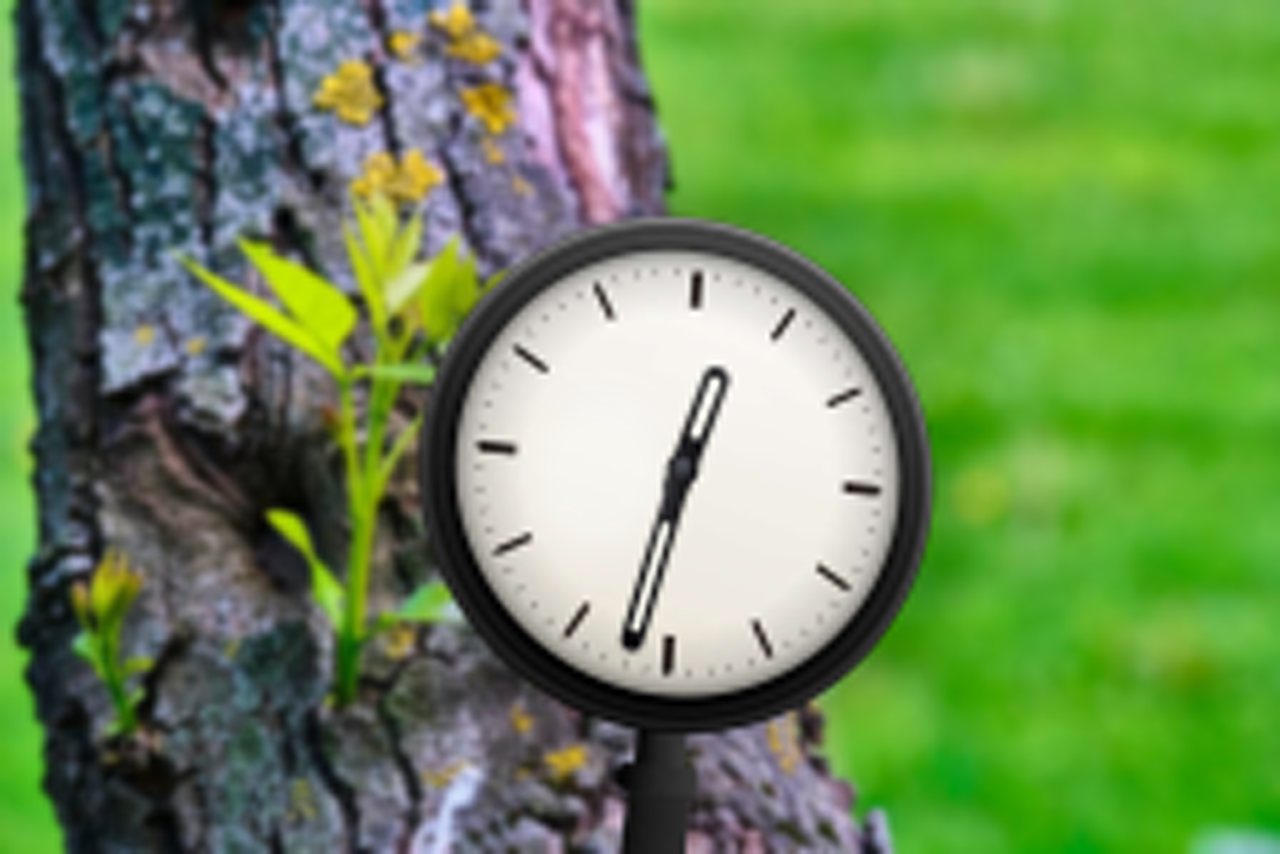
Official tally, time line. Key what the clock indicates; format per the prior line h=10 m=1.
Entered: h=12 m=32
